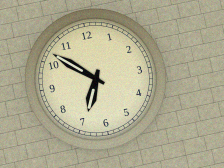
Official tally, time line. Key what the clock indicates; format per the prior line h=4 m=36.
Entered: h=6 m=52
